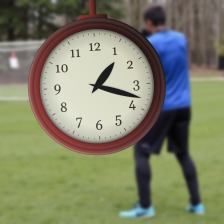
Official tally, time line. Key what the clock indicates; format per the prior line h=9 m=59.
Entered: h=1 m=18
